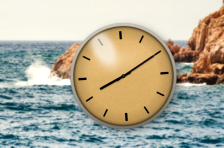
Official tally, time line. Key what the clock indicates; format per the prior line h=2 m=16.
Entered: h=8 m=10
